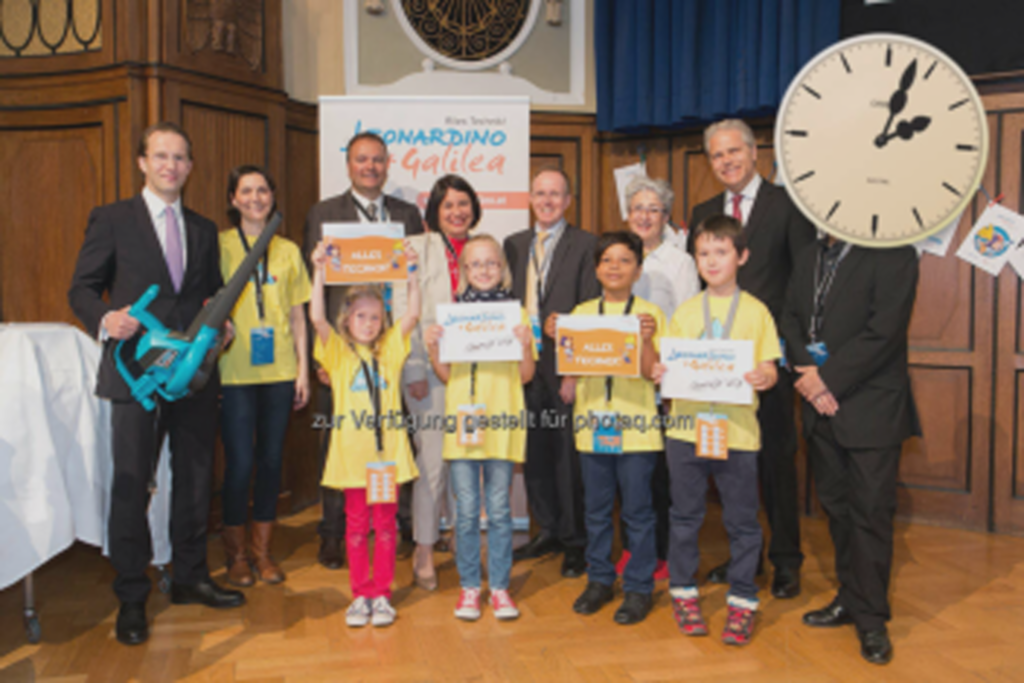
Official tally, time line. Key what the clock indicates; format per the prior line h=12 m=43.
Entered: h=2 m=3
